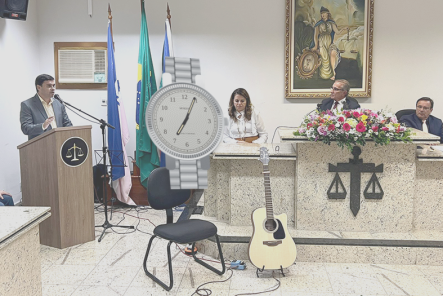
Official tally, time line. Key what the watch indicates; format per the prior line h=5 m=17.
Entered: h=7 m=4
